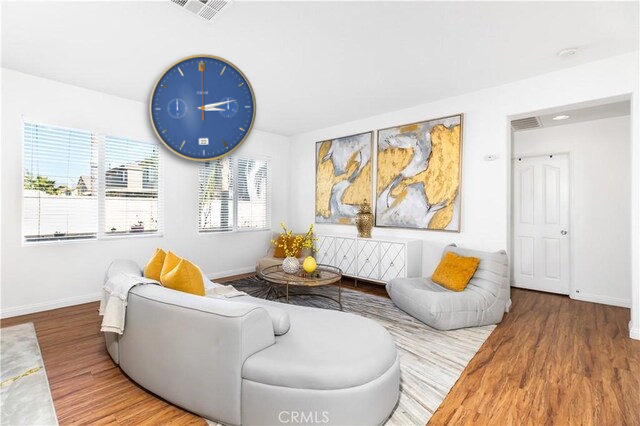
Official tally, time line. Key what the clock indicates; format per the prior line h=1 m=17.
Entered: h=3 m=13
